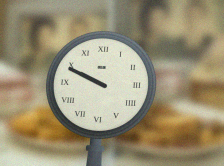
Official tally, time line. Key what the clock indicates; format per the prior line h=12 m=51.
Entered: h=9 m=49
